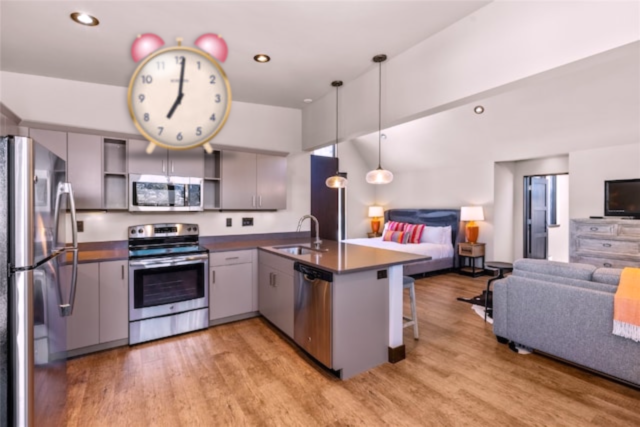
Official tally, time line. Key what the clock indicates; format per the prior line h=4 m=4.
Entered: h=7 m=1
